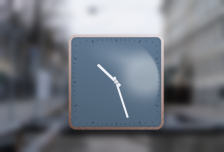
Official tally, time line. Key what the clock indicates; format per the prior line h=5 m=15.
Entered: h=10 m=27
